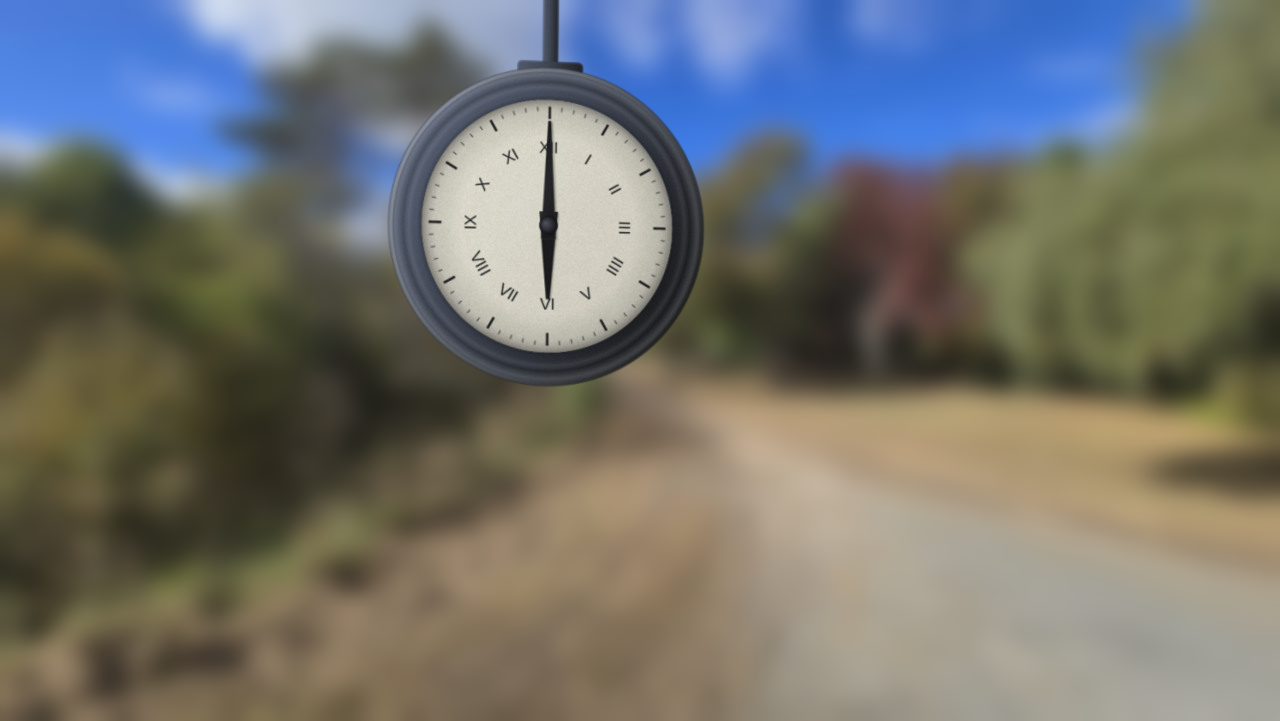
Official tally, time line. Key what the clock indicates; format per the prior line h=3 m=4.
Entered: h=6 m=0
